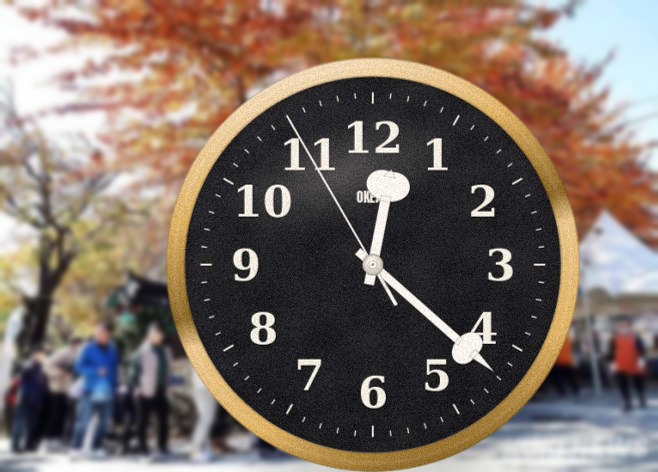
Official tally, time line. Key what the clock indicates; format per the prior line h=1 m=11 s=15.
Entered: h=12 m=21 s=55
